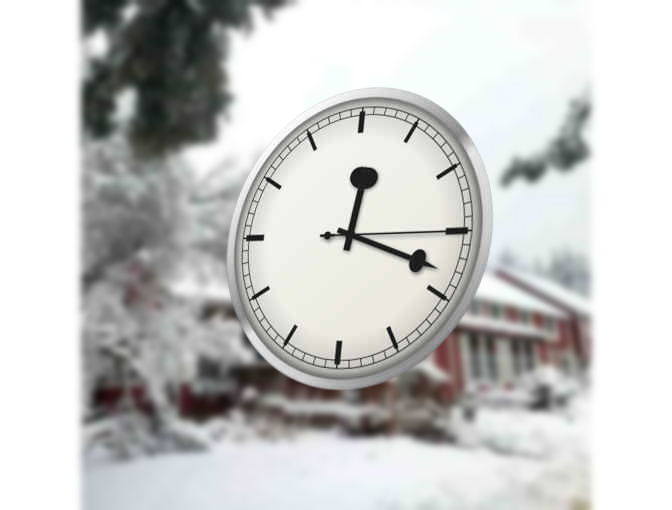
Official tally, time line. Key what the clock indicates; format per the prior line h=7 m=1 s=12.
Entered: h=12 m=18 s=15
